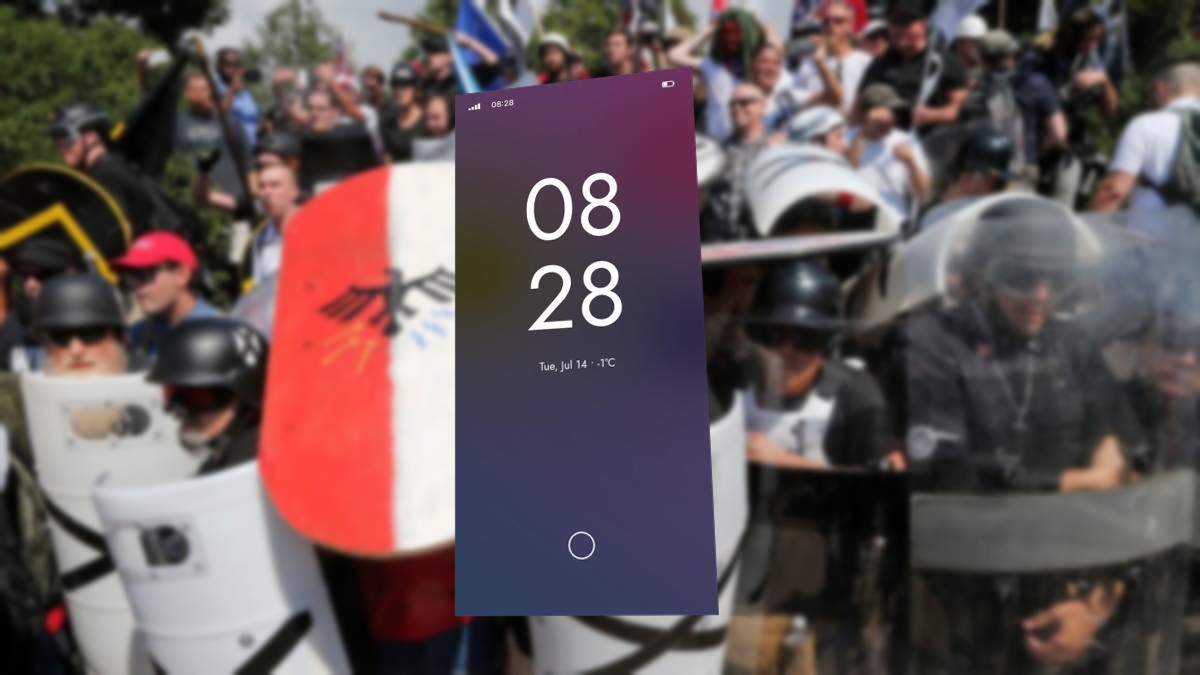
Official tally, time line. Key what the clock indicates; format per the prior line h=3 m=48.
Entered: h=8 m=28
